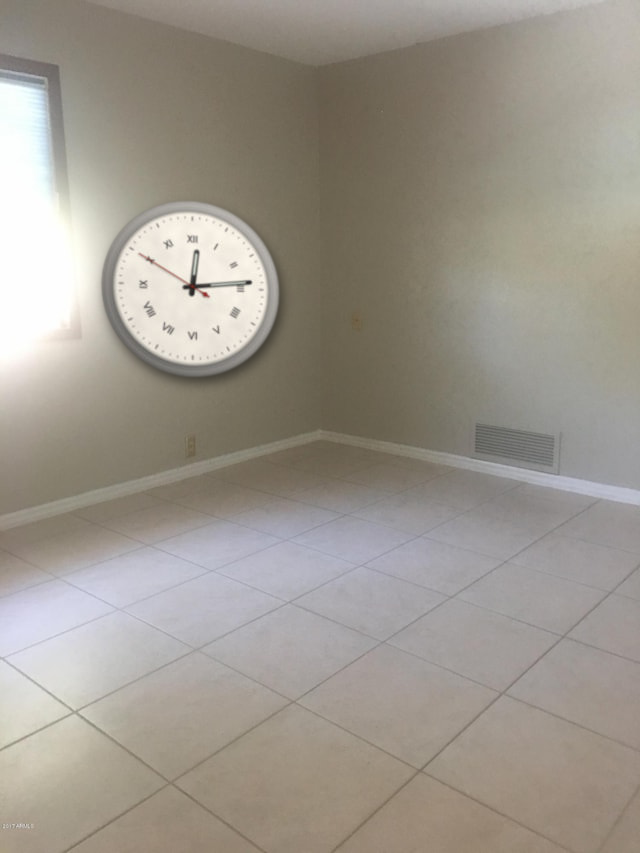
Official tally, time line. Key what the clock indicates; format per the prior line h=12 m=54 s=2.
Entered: h=12 m=13 s=50
